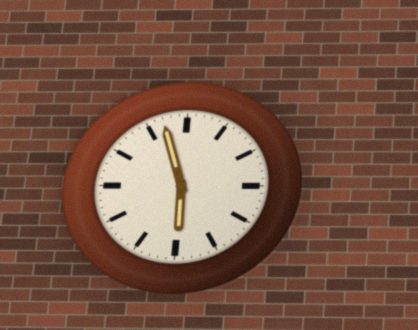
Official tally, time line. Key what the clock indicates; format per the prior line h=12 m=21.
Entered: h=5 m=57
